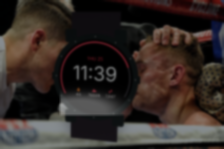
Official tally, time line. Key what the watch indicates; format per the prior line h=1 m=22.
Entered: h=11 m=39
